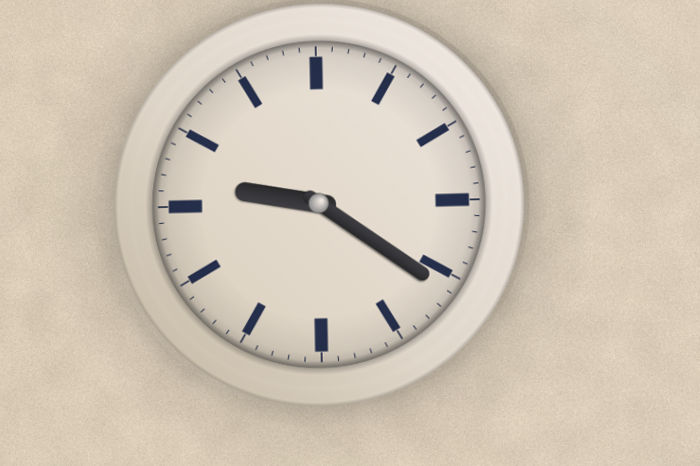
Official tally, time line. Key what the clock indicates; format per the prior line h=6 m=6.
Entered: h=9 m=21
